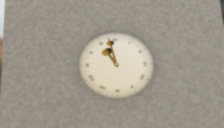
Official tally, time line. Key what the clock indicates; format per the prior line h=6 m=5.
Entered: h=10 m=58
